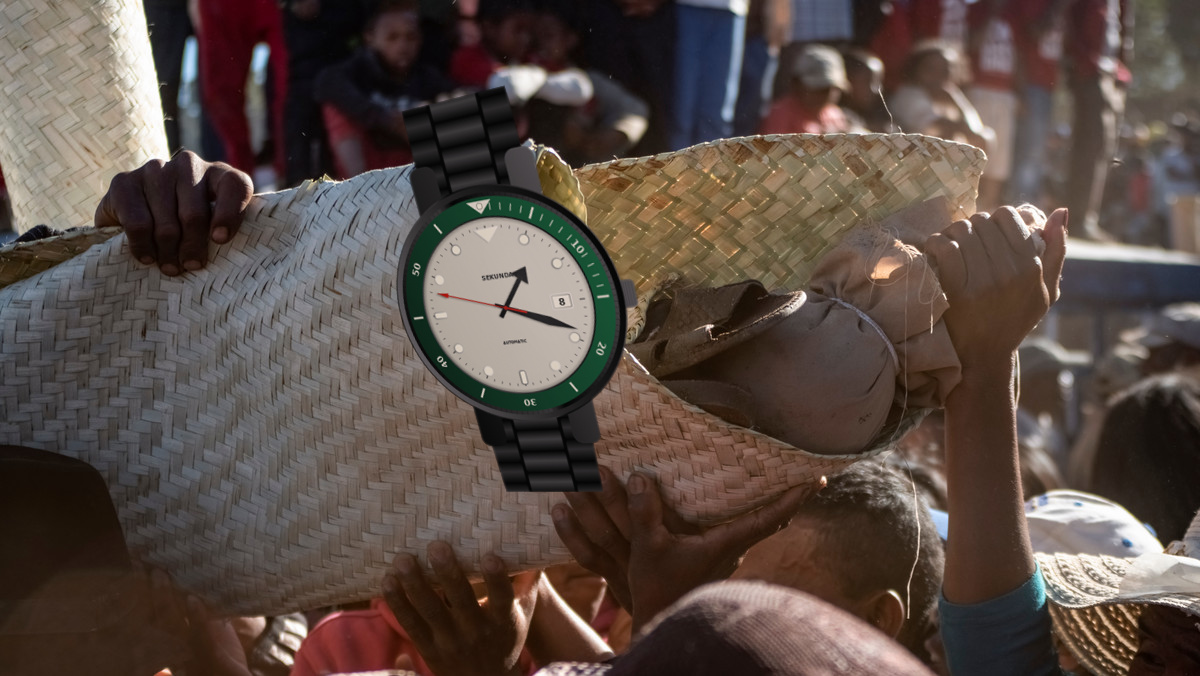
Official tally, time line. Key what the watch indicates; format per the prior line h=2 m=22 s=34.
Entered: h=1 m=18 s=48
